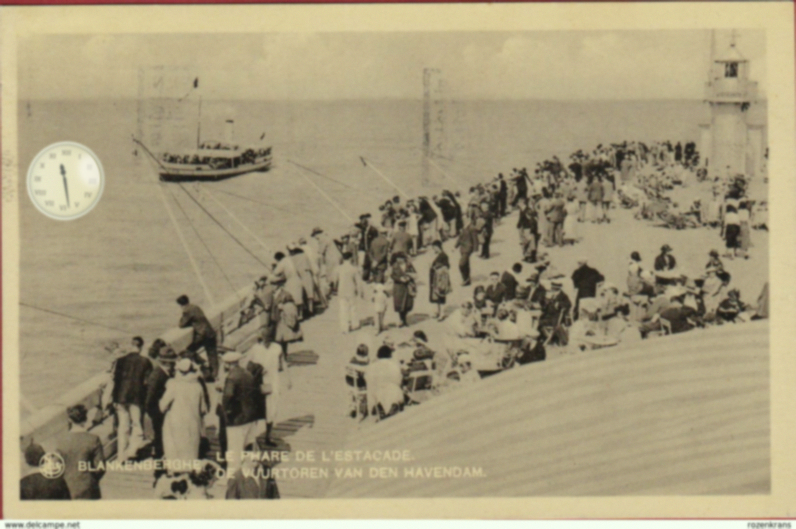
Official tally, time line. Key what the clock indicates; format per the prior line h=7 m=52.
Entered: h=11 m=28
